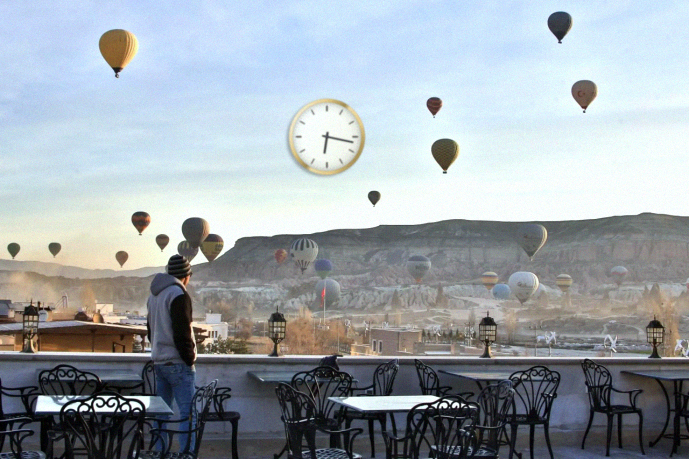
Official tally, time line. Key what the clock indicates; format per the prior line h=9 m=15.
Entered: h=6 m=17
